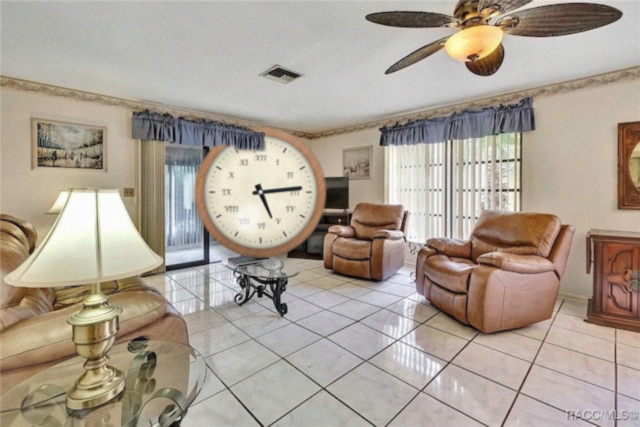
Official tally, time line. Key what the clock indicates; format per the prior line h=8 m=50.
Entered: h=5 m=14
